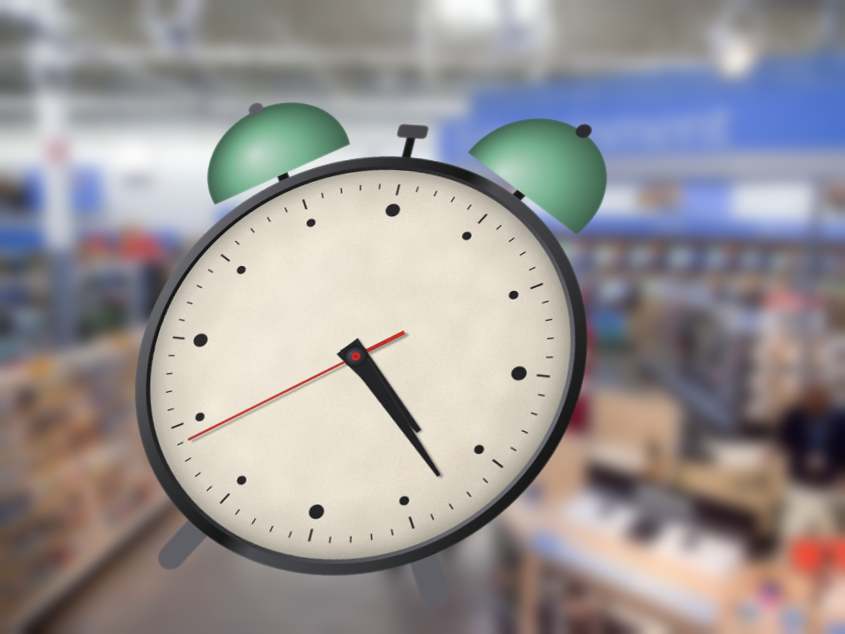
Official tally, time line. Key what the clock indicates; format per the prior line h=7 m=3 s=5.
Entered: h=4 m=22 s=39
